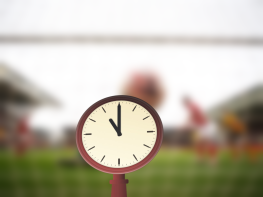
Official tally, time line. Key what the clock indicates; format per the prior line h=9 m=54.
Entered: h=11 m=0
